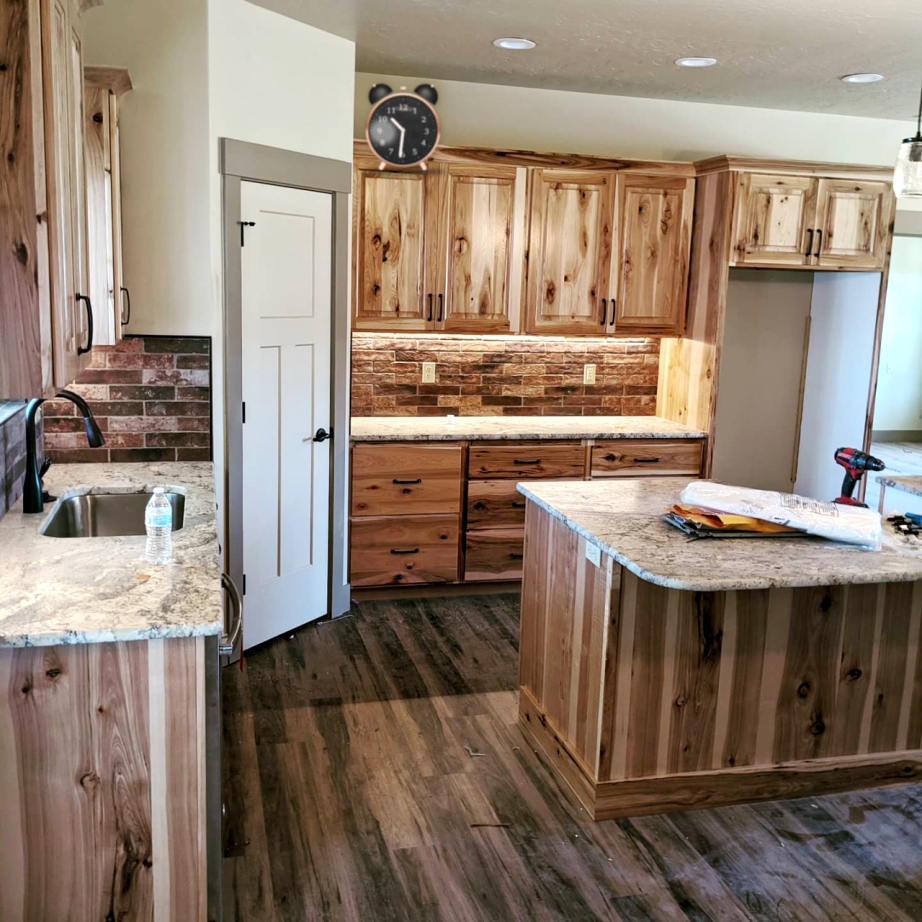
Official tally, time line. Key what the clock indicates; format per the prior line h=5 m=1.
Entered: h=10 m=31
